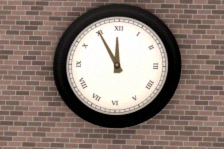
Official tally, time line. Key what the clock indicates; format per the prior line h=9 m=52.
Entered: h=11 m=55
